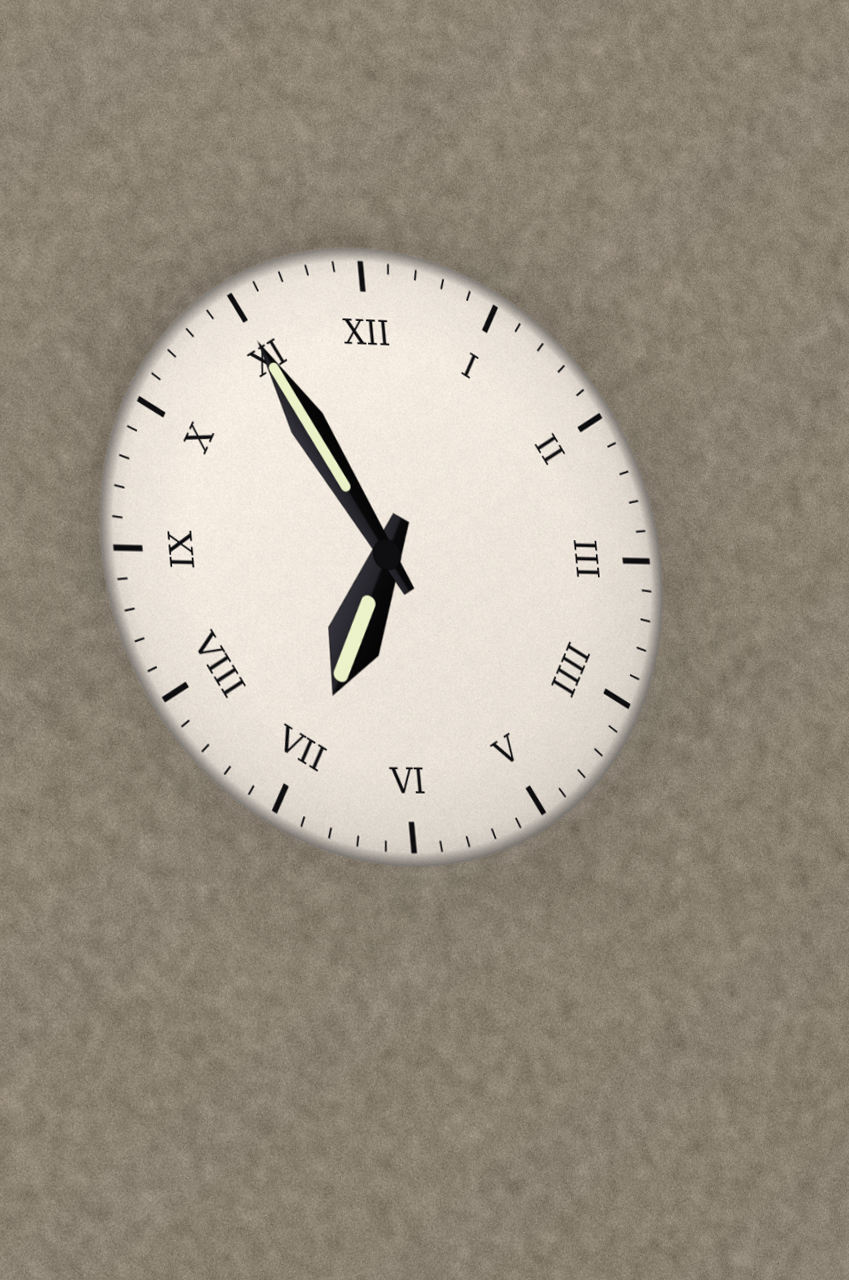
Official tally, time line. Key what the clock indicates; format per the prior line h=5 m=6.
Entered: h=6 m=55
